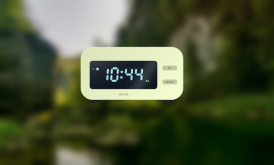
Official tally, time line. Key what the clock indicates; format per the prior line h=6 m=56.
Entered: h=10 m=44
